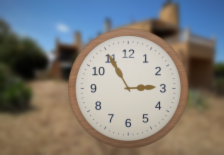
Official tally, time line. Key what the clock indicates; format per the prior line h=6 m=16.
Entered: h=2 m=55
